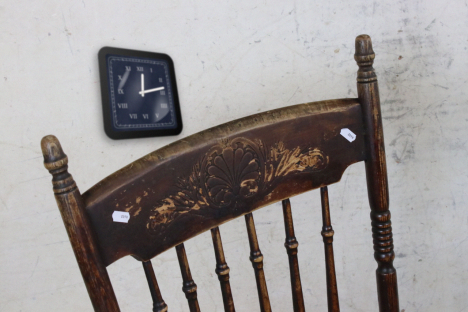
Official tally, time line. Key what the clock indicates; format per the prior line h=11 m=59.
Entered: h=12 m=13
